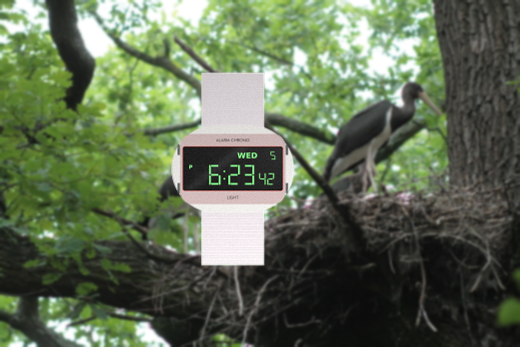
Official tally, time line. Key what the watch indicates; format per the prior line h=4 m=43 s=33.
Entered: h=6 m=23 s=42
